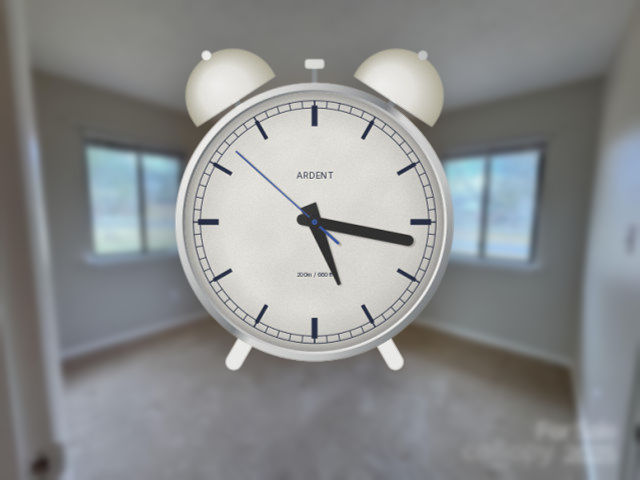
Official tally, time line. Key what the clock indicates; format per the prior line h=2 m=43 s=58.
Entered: h=5 m=16 s=52
